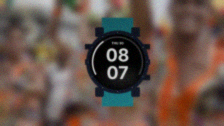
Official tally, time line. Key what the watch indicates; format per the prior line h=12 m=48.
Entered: h=8 m=7
